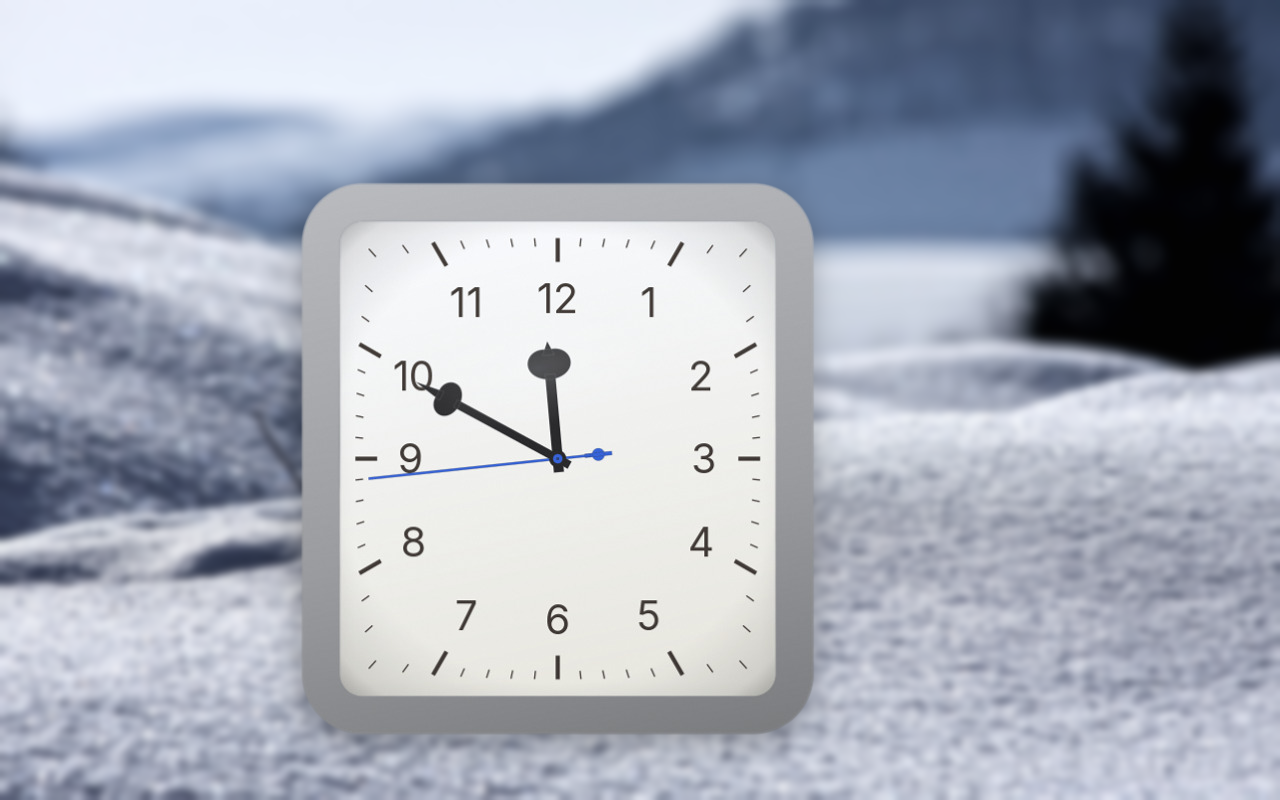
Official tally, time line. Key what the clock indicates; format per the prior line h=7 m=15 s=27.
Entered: h=11 m=49 s=44
